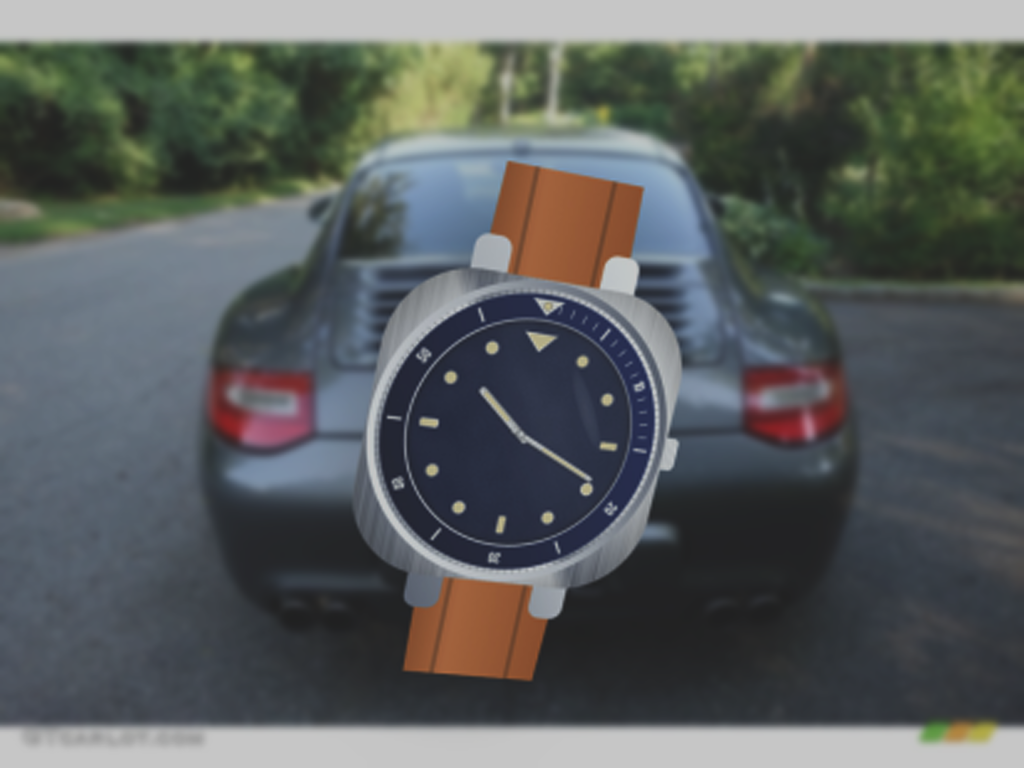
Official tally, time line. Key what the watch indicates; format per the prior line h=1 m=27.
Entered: h=10 m=19
